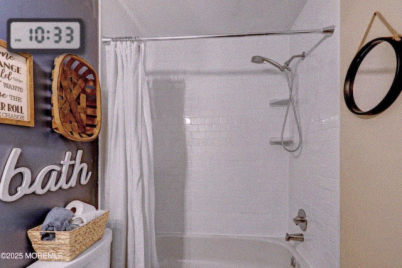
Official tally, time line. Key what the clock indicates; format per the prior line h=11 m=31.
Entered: h=10 m=33
